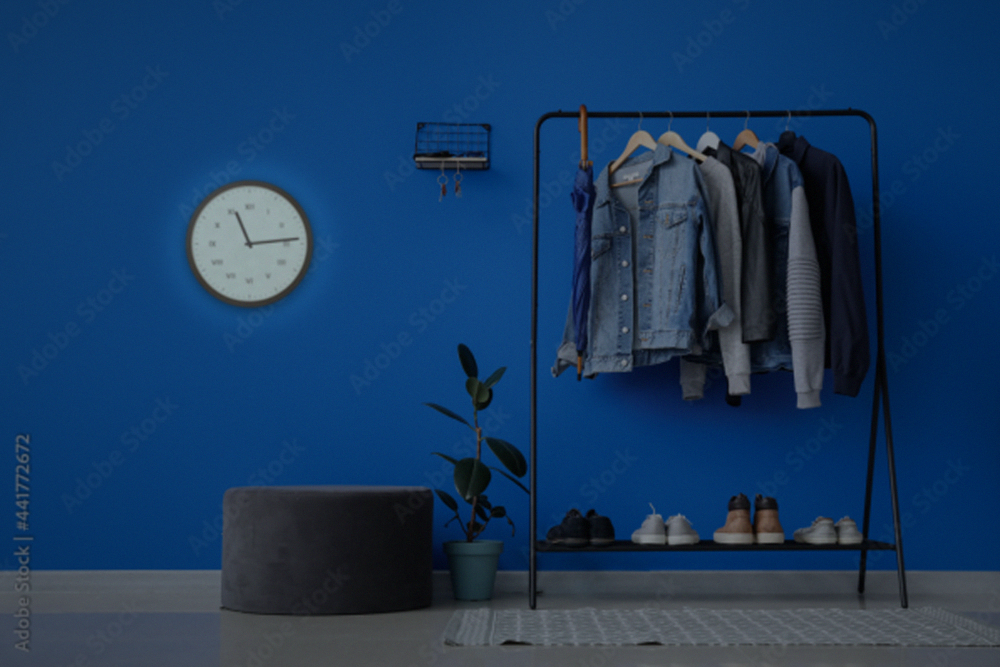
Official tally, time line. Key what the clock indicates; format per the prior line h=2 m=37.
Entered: h=11 m=14
